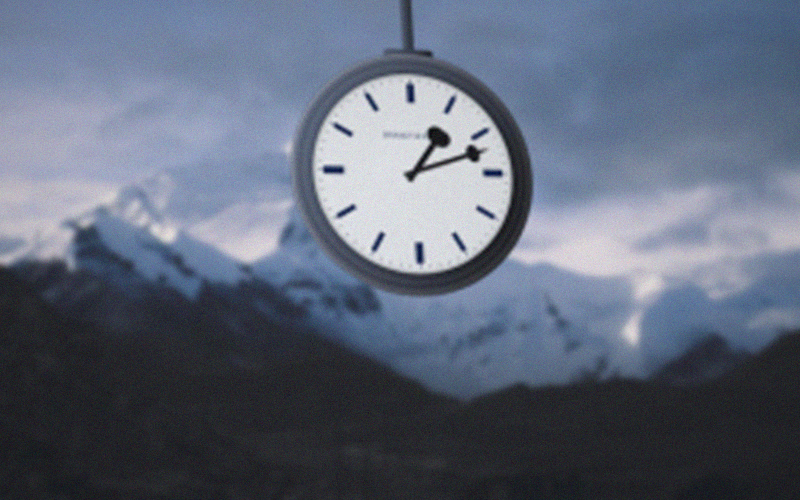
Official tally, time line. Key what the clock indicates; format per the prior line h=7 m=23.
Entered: h=1 m=12
